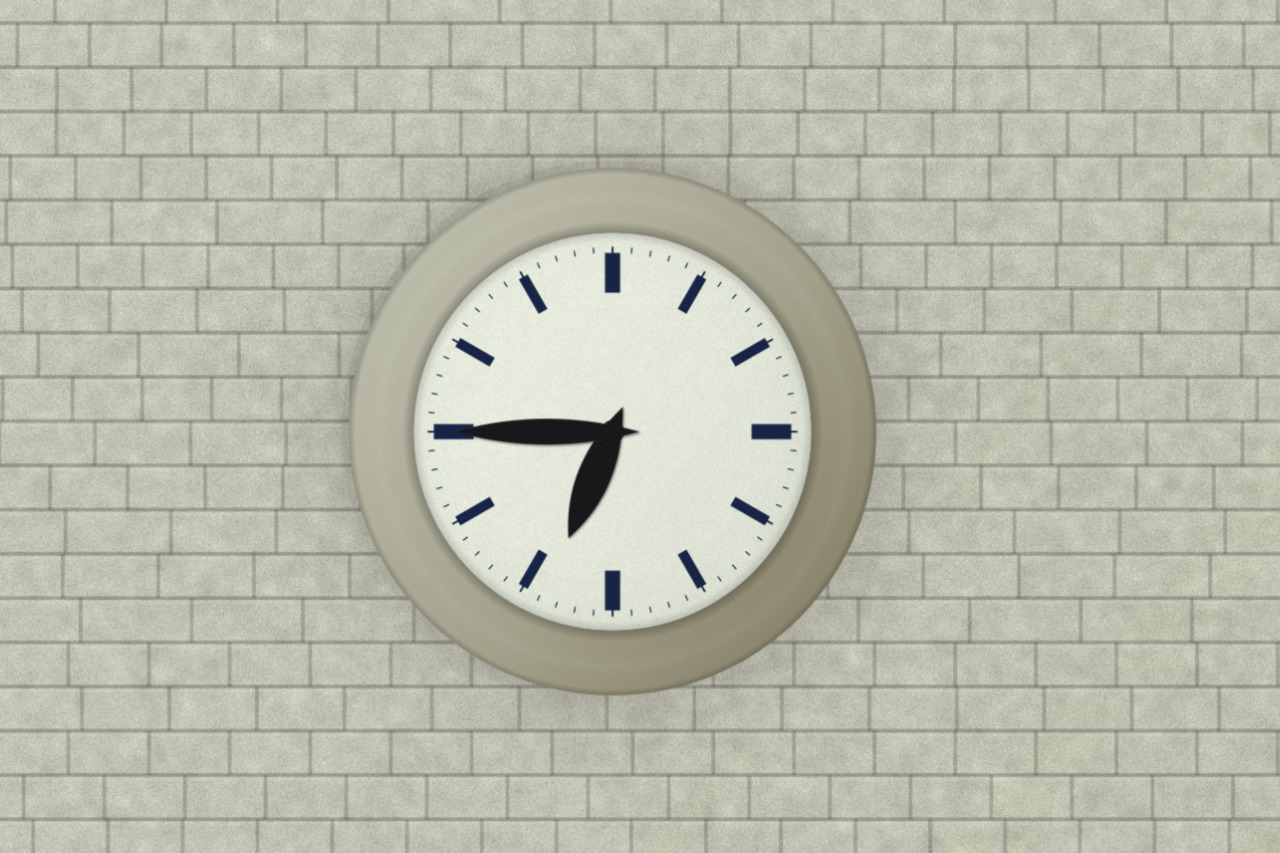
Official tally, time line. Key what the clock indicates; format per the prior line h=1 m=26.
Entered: h=6 m=45
